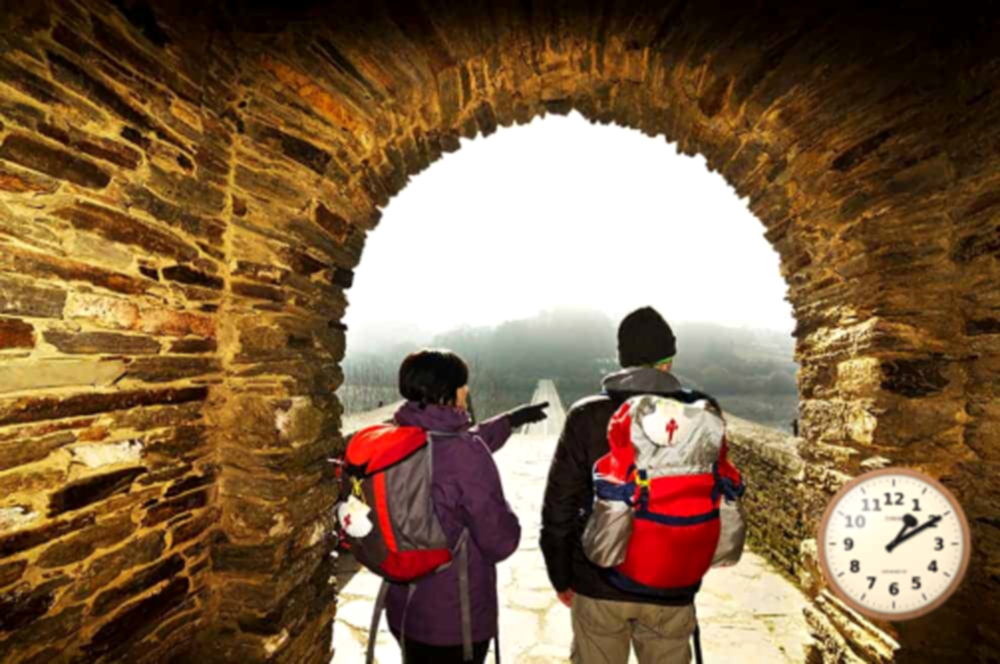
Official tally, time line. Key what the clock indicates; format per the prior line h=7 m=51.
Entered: h=1 m=10
